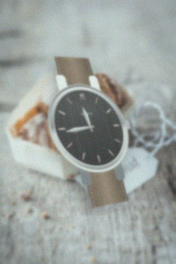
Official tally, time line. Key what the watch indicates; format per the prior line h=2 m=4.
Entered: h=11 m=44
